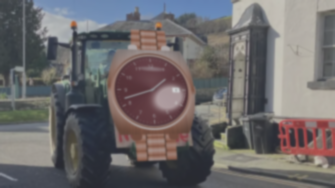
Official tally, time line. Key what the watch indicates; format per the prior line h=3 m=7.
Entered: h=1 m=42
